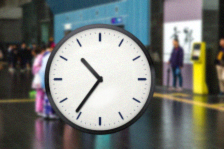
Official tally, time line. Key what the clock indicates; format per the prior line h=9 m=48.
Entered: h=10 m=36
